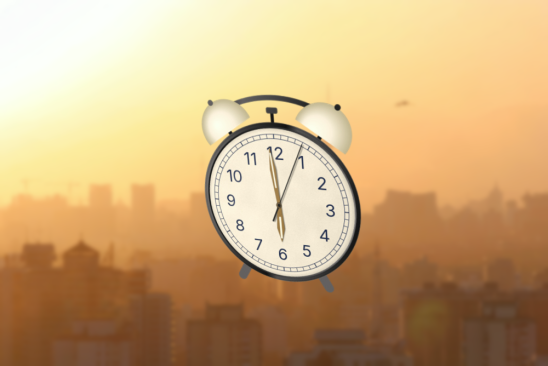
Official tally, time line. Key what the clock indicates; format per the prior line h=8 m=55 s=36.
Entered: h=5 m=59 s=4
